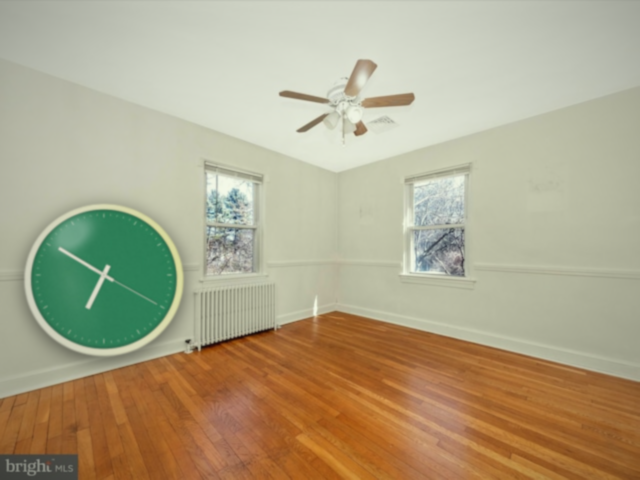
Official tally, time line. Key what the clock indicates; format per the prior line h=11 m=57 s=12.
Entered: h=6 m=50 s=20
